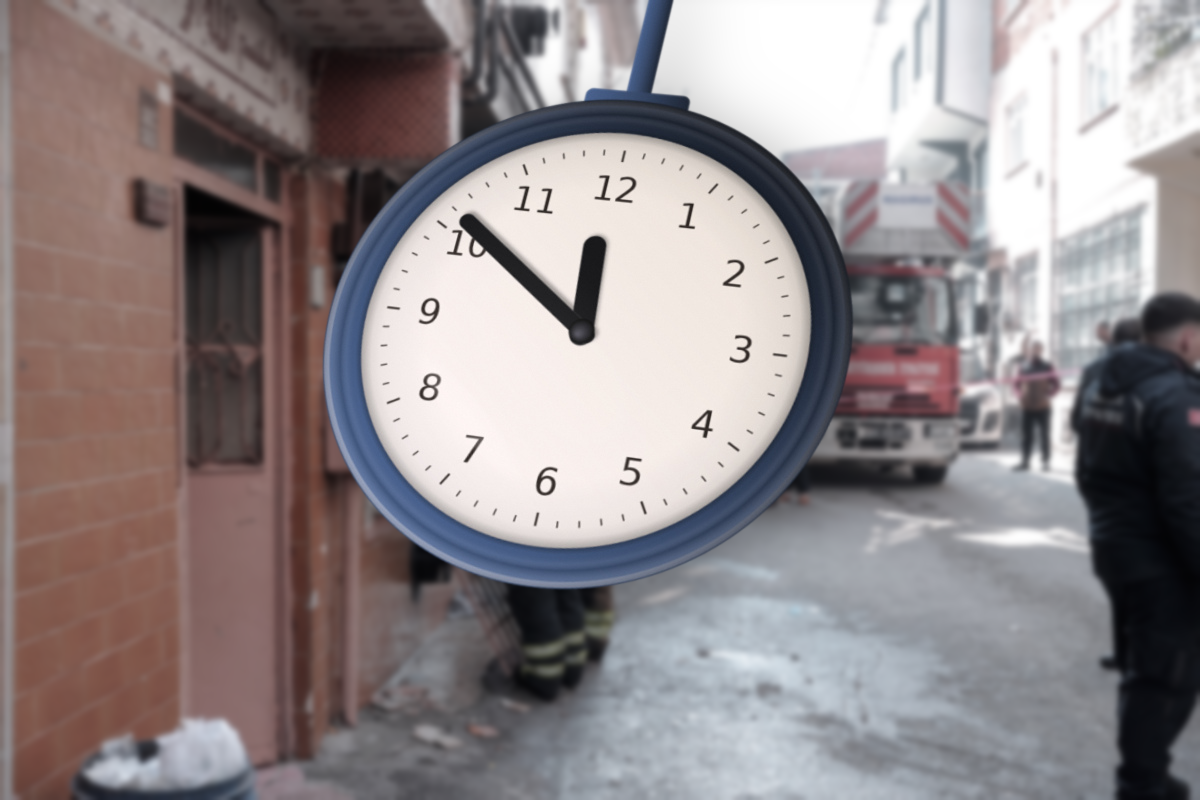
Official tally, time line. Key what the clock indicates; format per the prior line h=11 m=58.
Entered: h=11 m=51
